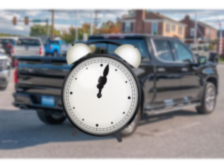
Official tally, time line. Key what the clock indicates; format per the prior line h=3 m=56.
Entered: h=12 m=2
